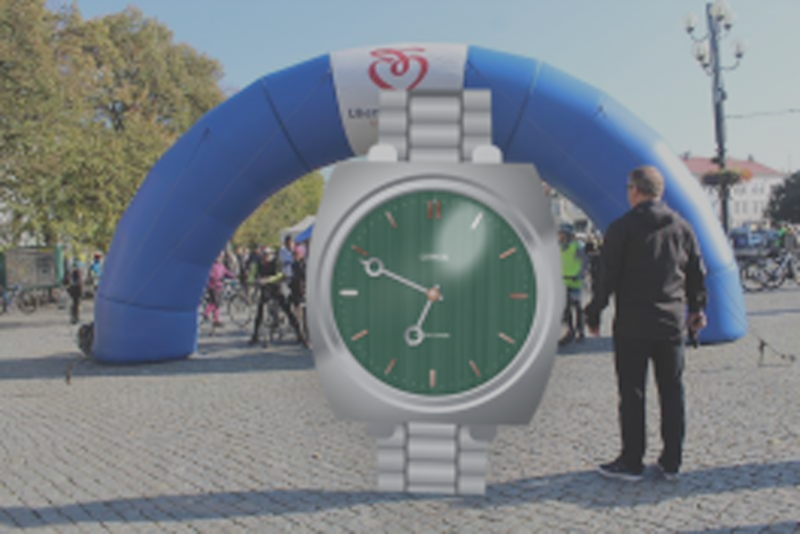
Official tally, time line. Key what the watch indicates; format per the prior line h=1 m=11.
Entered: h=6 m=49
